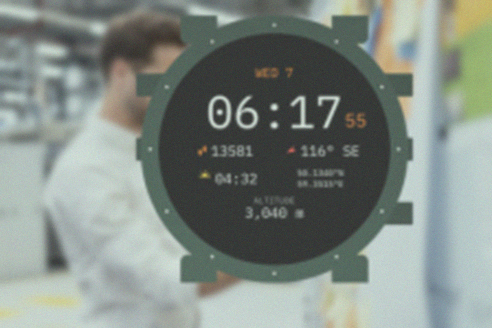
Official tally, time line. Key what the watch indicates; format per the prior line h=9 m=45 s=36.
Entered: h=6 m=17 s=55
